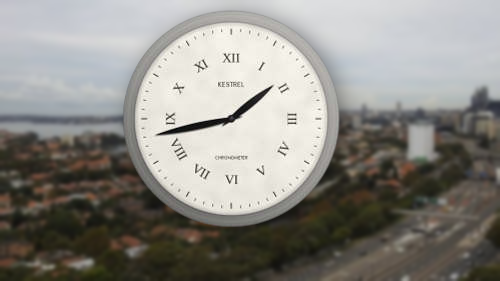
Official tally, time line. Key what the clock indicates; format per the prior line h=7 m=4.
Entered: h=1 m=43
